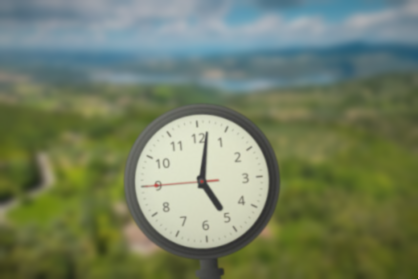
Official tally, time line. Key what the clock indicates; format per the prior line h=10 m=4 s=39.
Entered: h=5 m=1 s=45
